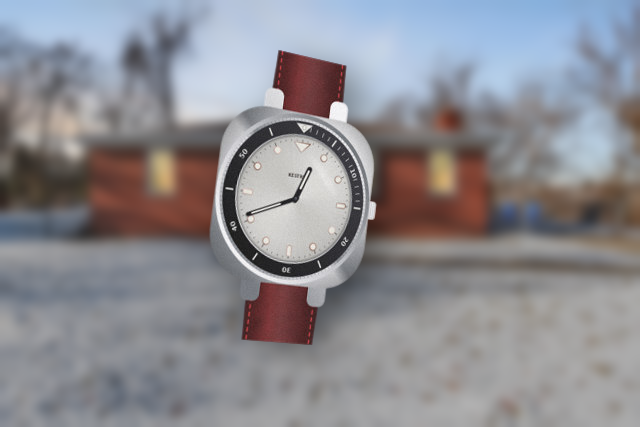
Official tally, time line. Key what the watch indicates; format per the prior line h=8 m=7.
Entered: h=12 m=41
